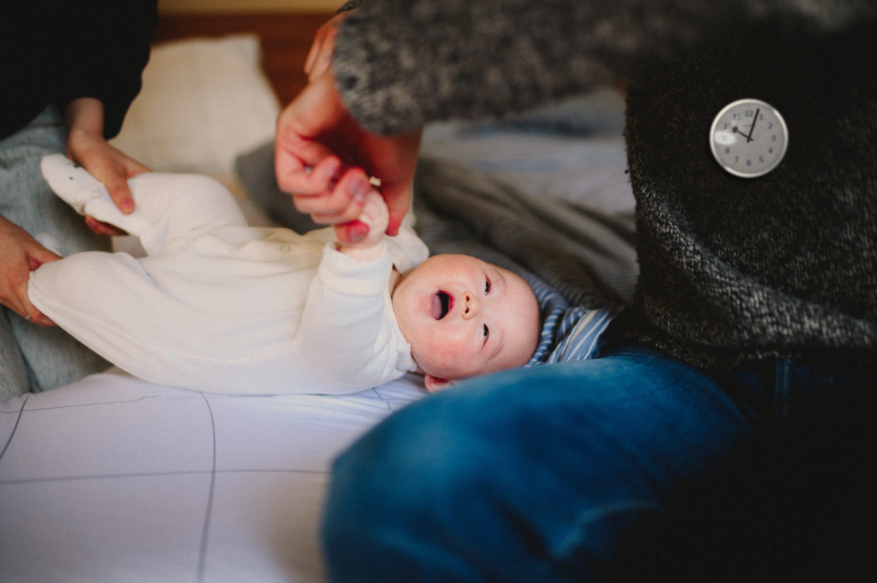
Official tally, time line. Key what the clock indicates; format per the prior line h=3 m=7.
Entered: h=10 m=3
